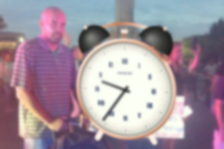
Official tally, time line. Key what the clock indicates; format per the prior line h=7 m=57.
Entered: h=9 m=36
